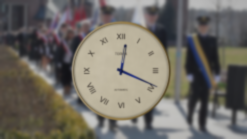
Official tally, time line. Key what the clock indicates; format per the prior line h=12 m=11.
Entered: h=12 m=19
